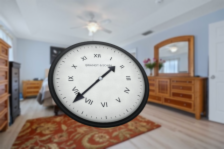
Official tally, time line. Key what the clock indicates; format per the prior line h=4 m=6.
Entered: h=1 m=38
